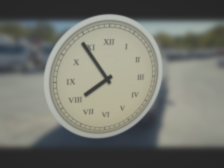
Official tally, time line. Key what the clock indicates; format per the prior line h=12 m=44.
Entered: h=7 m=54
